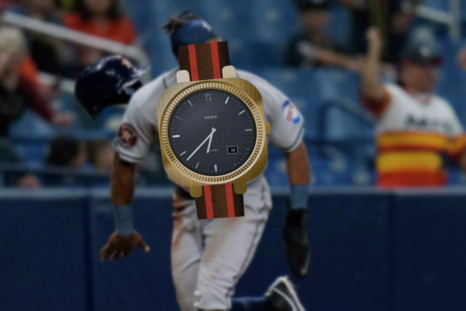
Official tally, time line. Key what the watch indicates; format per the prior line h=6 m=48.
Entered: h=6 m=38
